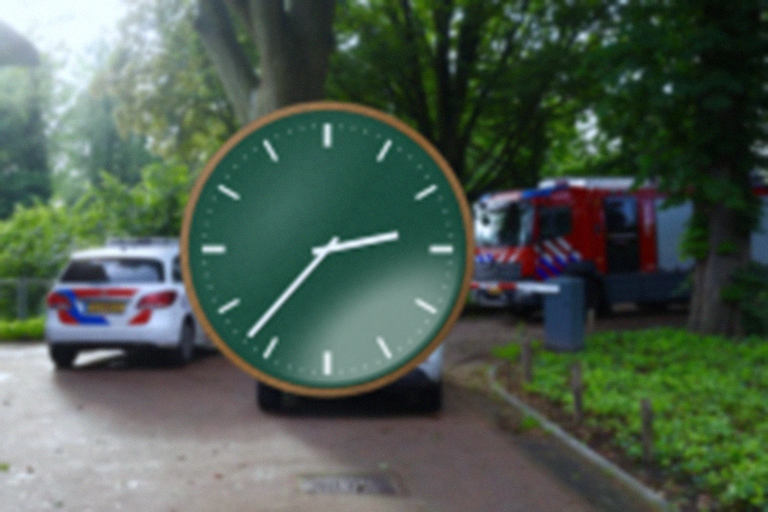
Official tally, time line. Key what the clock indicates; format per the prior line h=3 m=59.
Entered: h=2 m=37
